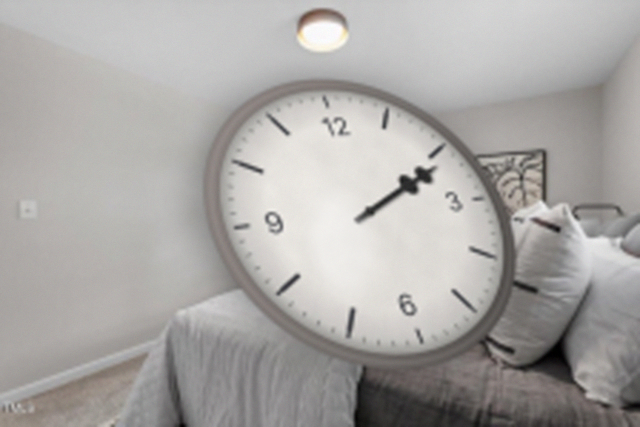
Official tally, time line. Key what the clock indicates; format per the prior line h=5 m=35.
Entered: h=2 m=11
